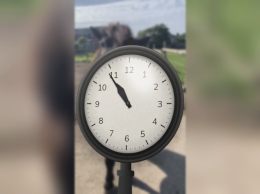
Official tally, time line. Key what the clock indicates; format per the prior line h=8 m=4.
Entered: h=10 m=54
